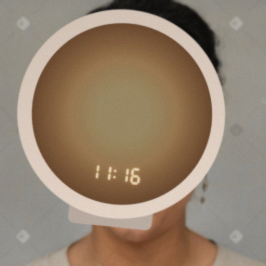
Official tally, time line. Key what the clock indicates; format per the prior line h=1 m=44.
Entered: h=11 m=16
